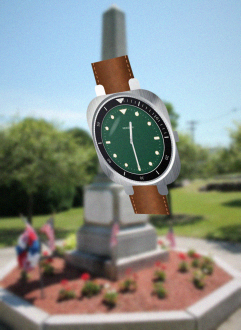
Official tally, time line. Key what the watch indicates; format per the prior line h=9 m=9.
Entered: h=12 m=30
